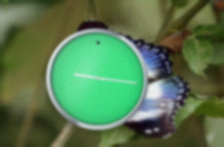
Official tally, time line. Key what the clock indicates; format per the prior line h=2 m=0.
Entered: h=9 m=16
